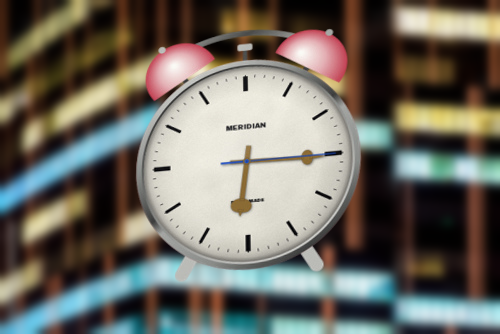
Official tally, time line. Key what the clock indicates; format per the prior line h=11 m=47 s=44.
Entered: h=6 m=15 s=15
